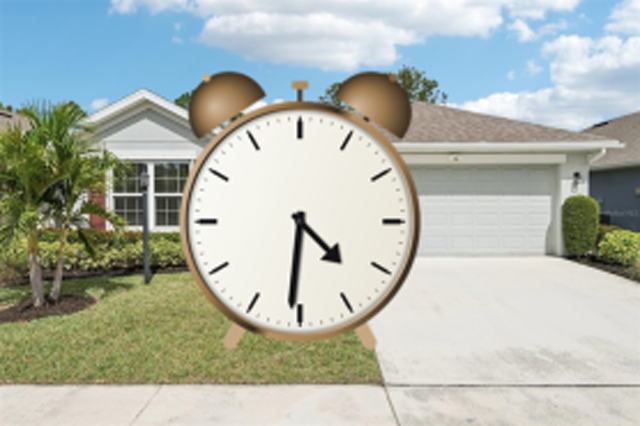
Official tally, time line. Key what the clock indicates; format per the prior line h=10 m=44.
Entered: h=4 m=31
